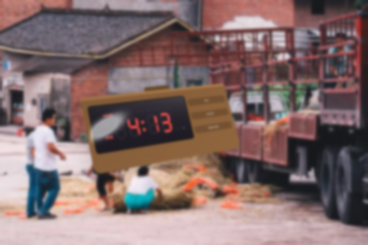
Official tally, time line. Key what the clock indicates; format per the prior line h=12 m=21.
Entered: h=4 m=13
